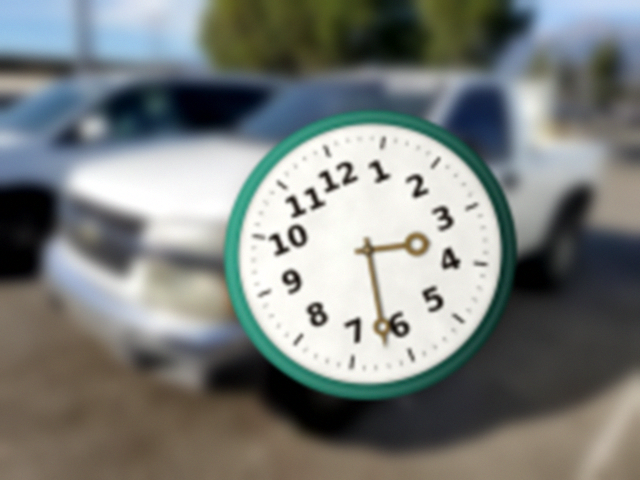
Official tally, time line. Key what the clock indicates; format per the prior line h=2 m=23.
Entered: h=3 m=32
